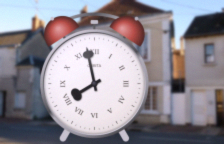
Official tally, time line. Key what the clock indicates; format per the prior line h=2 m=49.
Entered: h=7 m=58
